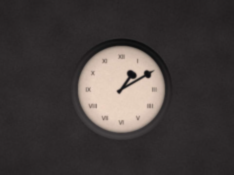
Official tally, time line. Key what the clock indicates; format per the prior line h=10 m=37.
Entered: h=1 m=10
